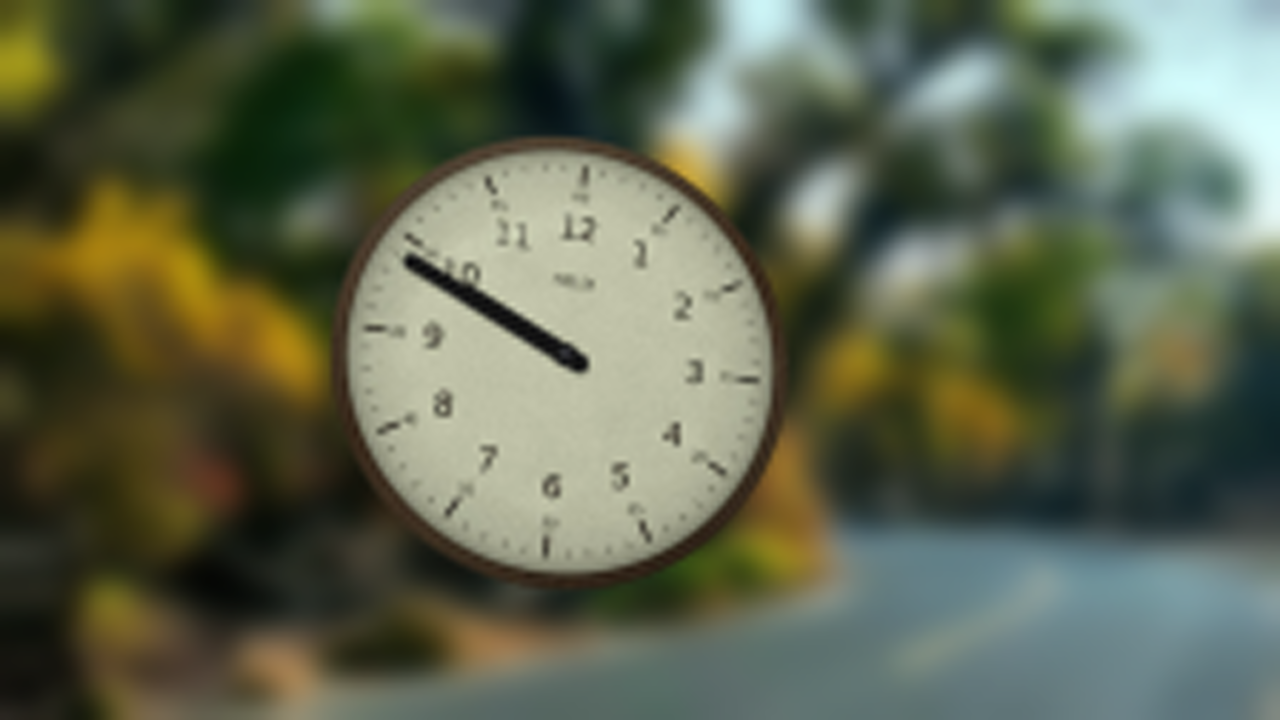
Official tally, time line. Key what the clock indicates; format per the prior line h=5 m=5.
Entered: h=9 m=49
